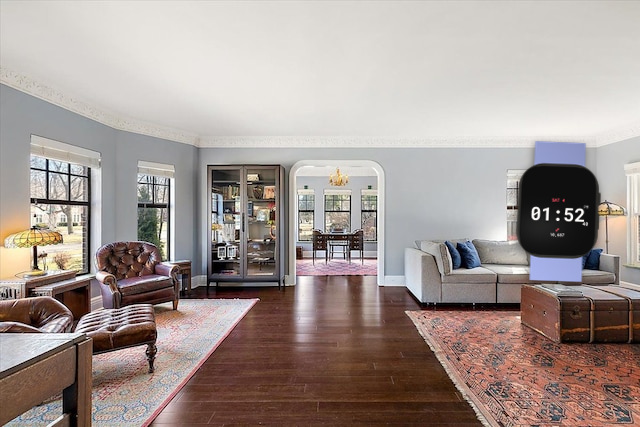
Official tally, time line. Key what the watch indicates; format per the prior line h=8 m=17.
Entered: h=1 m=52
